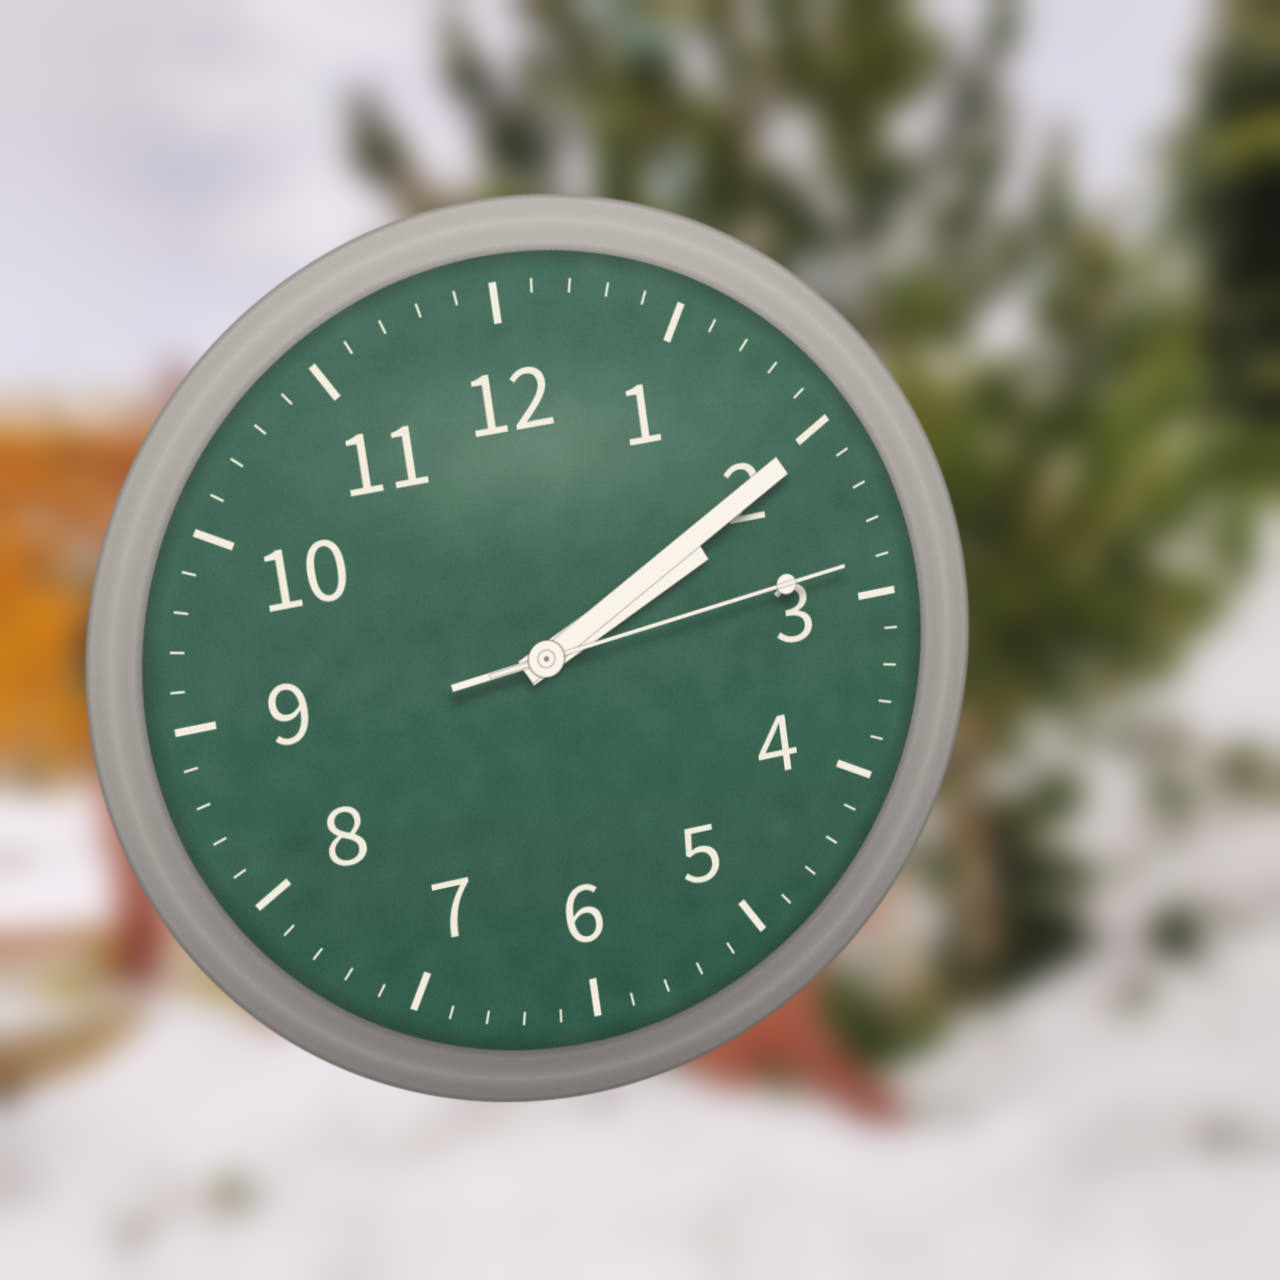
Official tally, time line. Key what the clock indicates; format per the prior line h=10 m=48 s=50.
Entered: h=2 m=10 s=14
